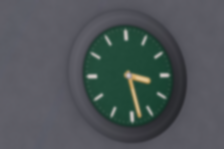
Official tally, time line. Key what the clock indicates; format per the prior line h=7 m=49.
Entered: h=3 m=28
